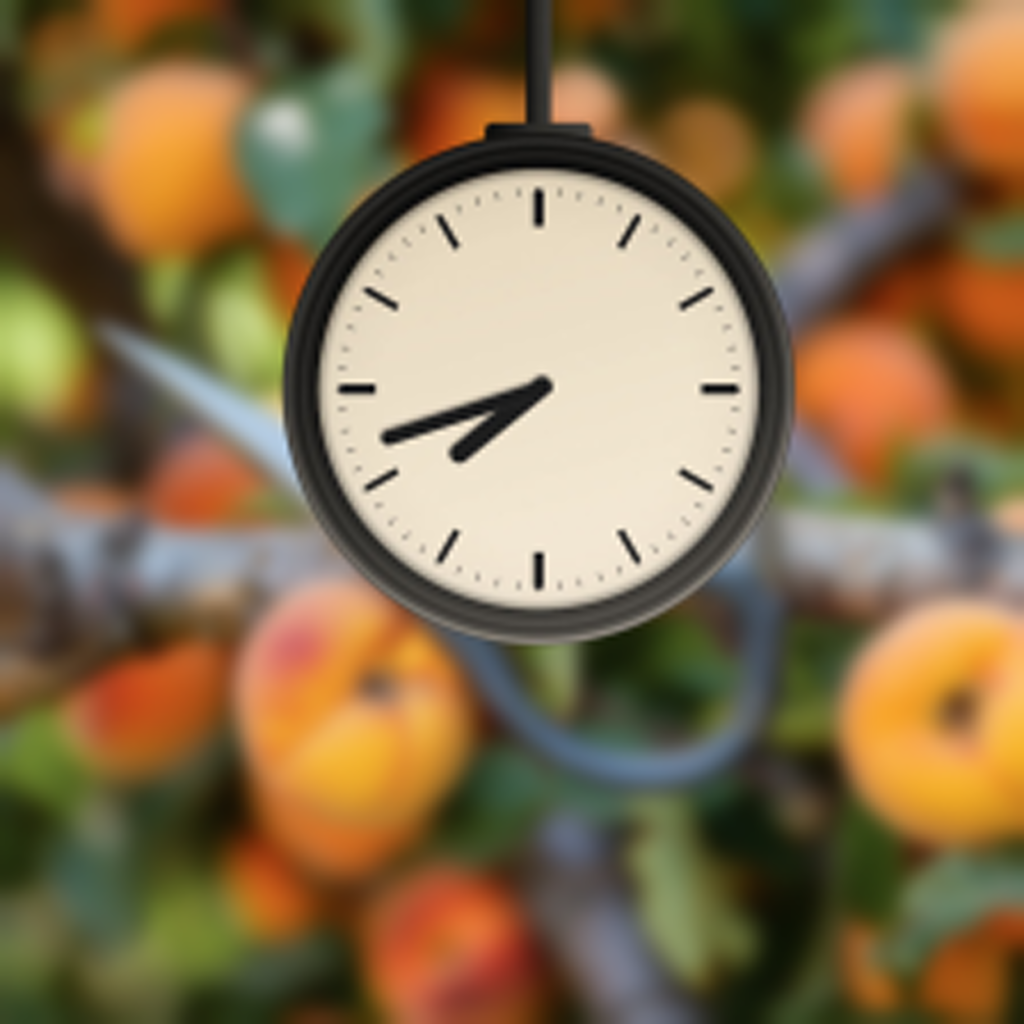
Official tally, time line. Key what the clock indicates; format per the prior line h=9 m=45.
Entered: h=7 m=42
